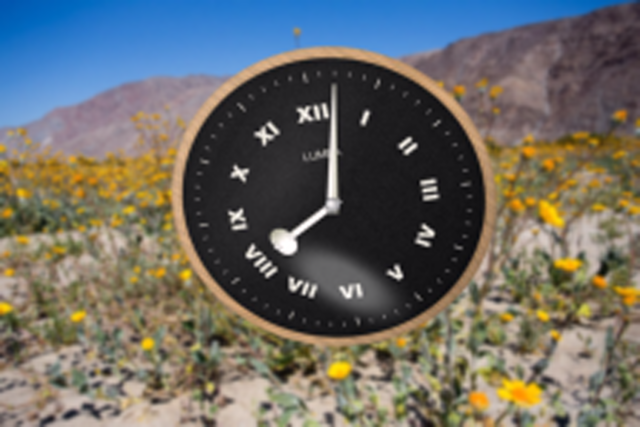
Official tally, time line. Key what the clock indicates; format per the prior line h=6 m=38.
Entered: h=8 m=2
